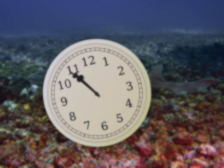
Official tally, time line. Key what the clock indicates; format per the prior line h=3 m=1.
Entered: h=10 m=54
